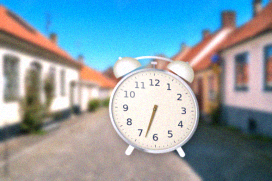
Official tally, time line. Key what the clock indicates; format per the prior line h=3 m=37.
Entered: h=6 m=33
